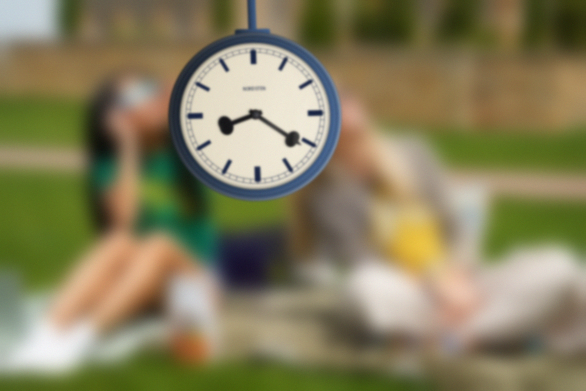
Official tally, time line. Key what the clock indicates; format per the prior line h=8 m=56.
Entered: h=8 m=21
